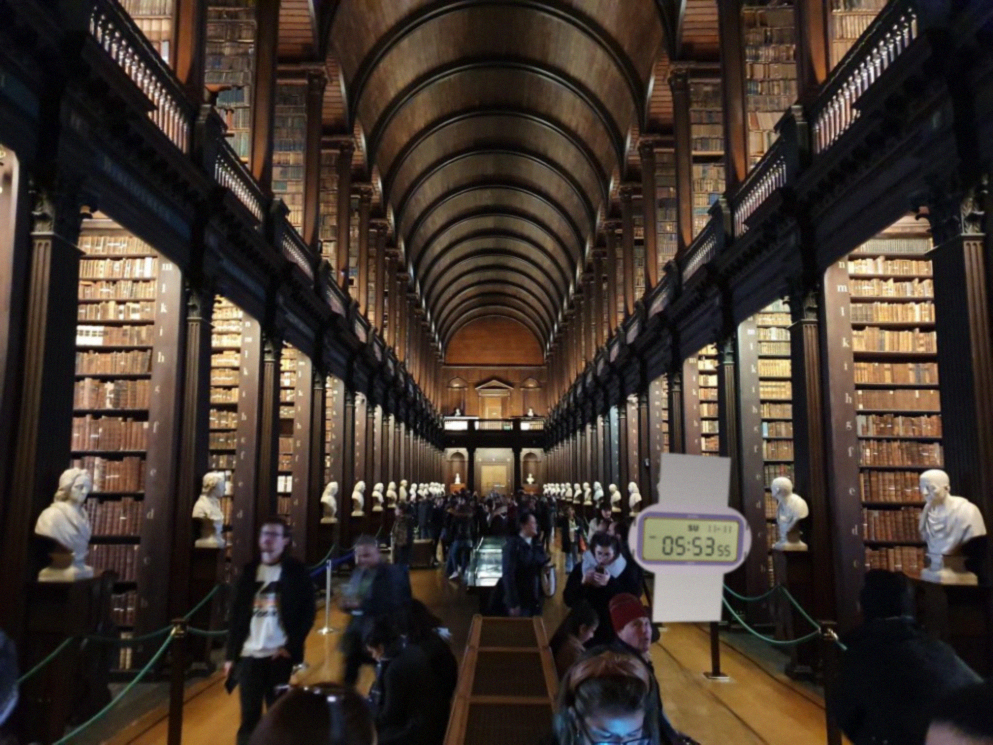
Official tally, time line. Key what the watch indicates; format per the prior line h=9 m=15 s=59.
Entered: h=5 m=53 s=55
